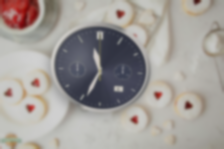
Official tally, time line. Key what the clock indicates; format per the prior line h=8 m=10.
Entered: h=11 m=34
